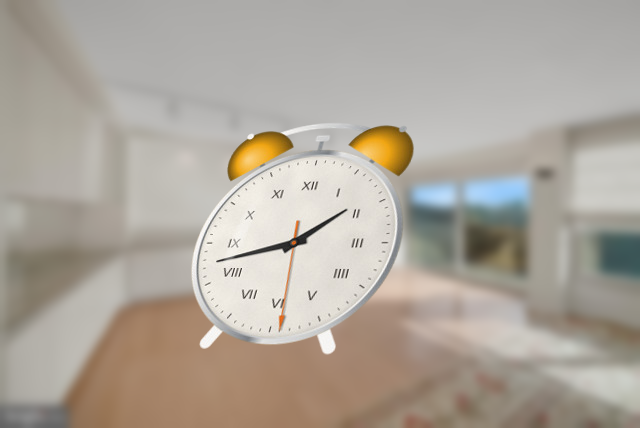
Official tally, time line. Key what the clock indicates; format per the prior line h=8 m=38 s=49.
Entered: h=1 m=42 s=29
